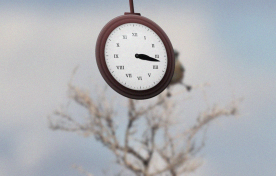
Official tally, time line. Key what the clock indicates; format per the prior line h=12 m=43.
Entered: h=3 m=17
